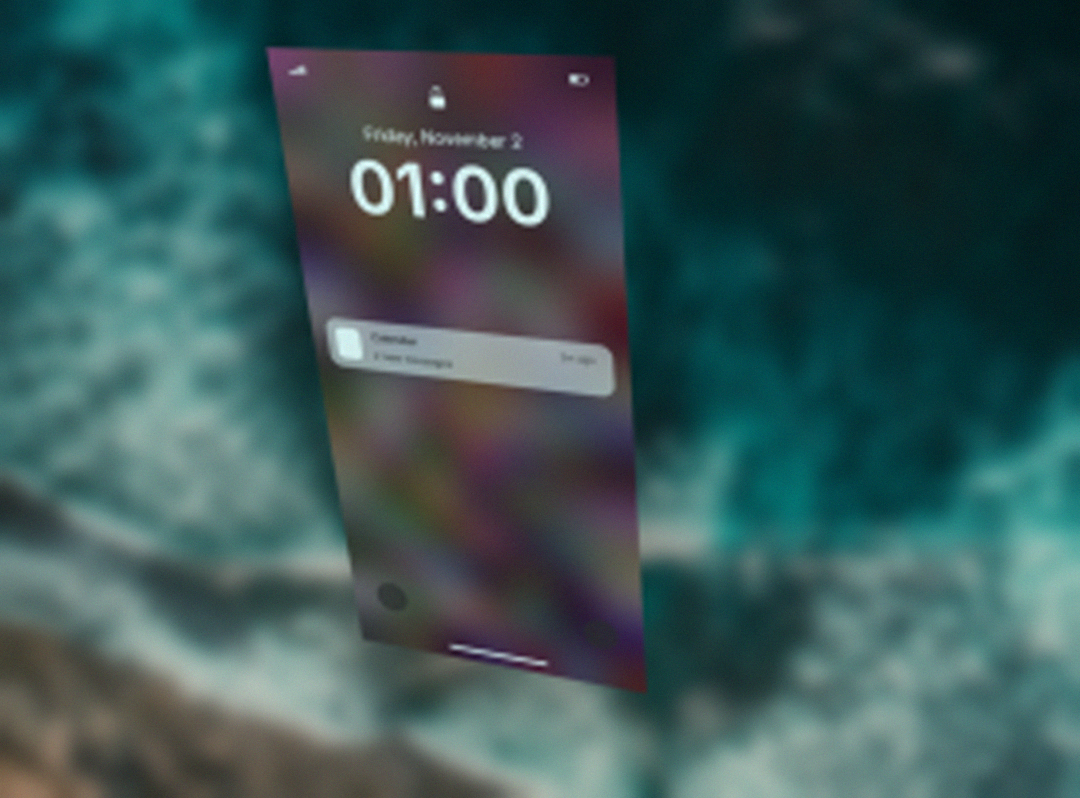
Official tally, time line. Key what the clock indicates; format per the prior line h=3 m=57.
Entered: h=1 m=0
